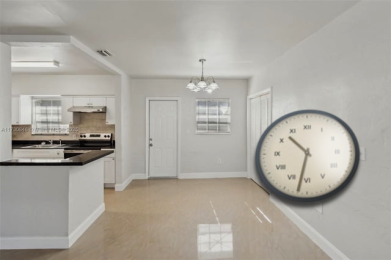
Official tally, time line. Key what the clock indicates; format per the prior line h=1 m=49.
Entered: h=10 m=32
